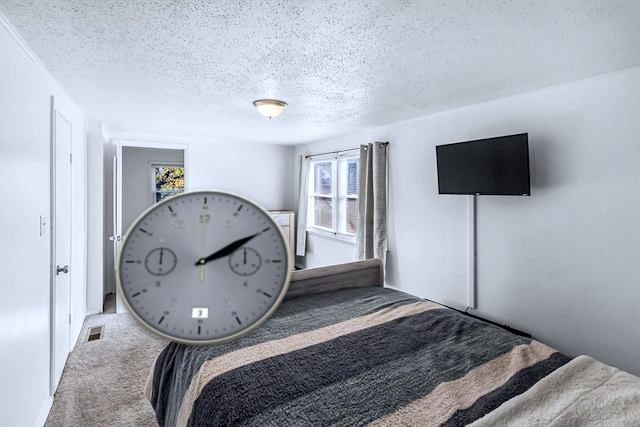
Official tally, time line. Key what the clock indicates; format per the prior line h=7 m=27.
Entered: h=2 m=10
